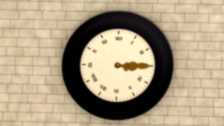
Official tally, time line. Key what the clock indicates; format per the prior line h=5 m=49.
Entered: h=3 m=15
